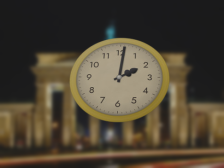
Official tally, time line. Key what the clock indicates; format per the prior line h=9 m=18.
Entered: h=2 m=1
